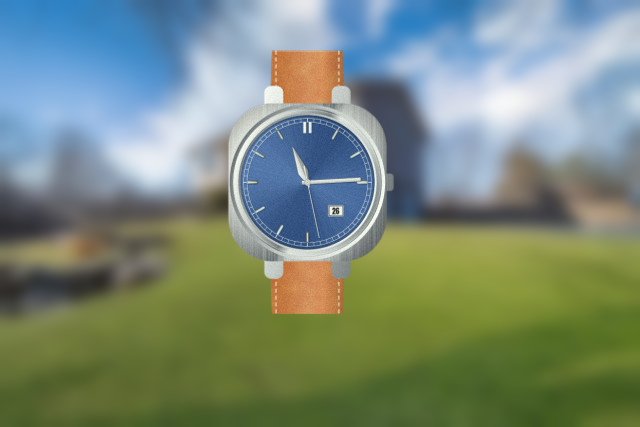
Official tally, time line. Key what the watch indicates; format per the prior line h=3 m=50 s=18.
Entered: h=11 m=14 s=28
